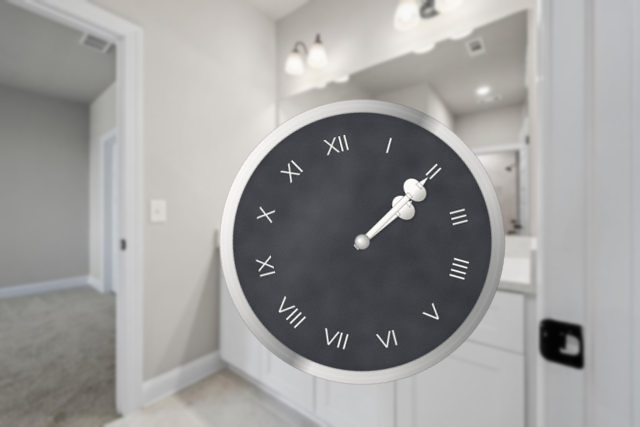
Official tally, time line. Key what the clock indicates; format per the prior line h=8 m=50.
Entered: h=2 m=10
